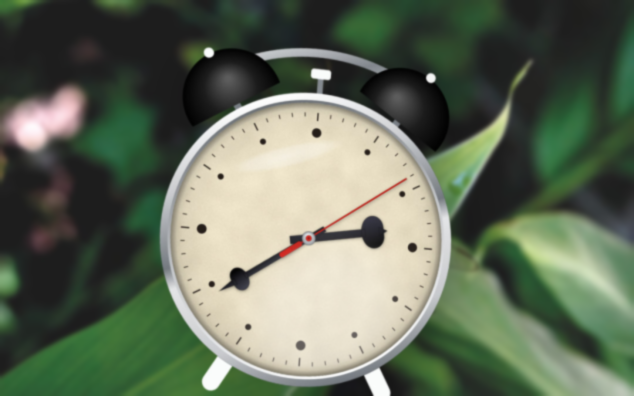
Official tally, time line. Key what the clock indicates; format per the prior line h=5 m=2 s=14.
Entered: h=2 m=39 s=9
